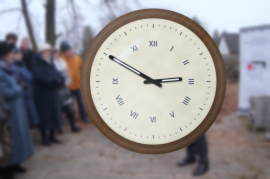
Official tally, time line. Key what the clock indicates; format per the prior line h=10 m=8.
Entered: h=2 m=50
